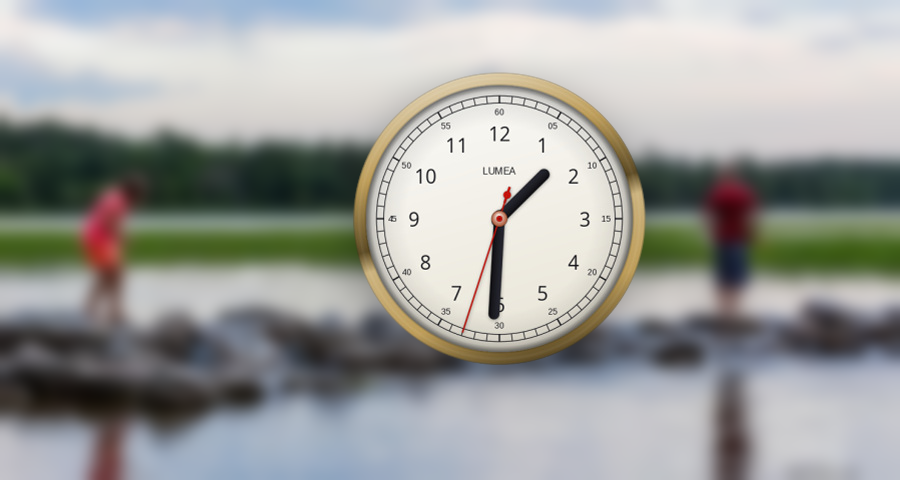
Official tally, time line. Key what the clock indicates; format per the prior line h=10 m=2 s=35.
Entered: h=1 m=30 s=33
